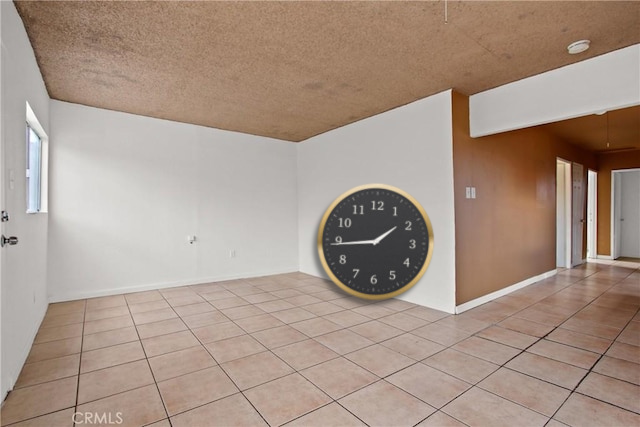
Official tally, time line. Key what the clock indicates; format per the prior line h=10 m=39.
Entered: h=1 m=44
